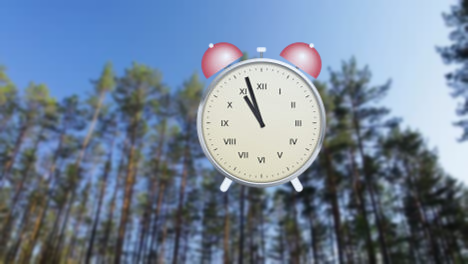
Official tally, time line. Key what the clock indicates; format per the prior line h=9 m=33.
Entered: h=10 m=57
